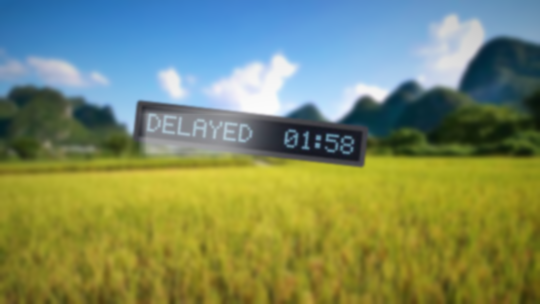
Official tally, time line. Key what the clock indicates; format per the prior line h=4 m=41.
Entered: h=1 m=58
